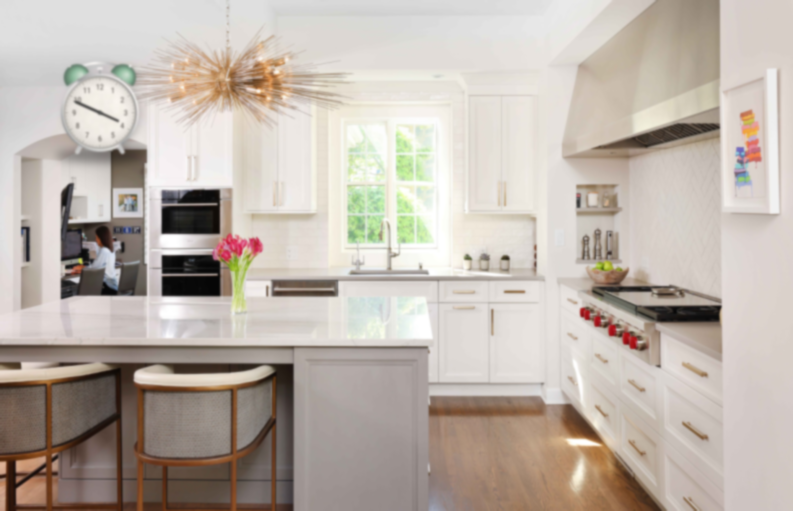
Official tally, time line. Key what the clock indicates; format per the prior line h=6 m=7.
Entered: h=3 m=49
